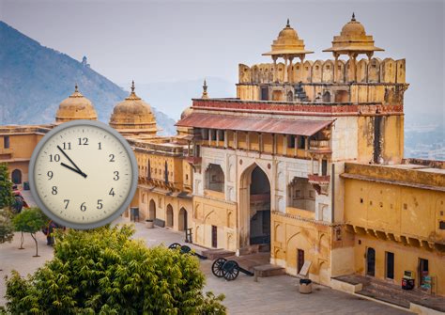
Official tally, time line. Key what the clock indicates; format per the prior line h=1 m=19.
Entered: h=9 m=53
